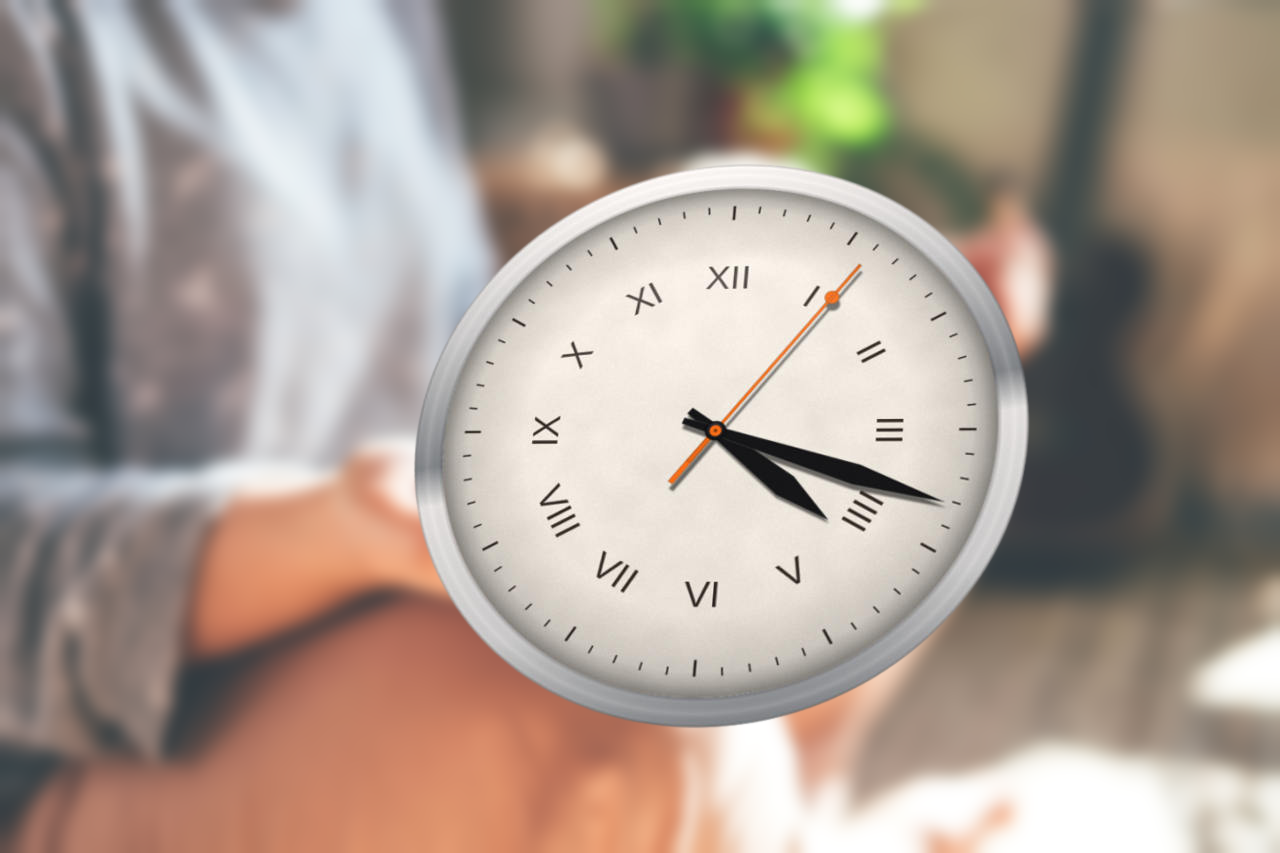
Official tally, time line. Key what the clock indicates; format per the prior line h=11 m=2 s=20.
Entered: h=4 m=18 s=6
